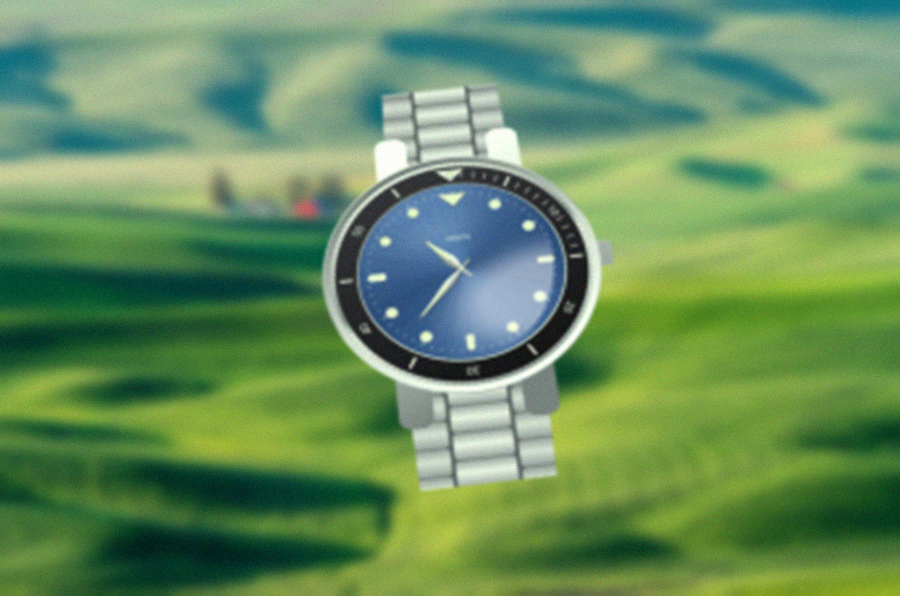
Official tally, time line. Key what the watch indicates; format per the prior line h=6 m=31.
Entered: h=10 m=37
